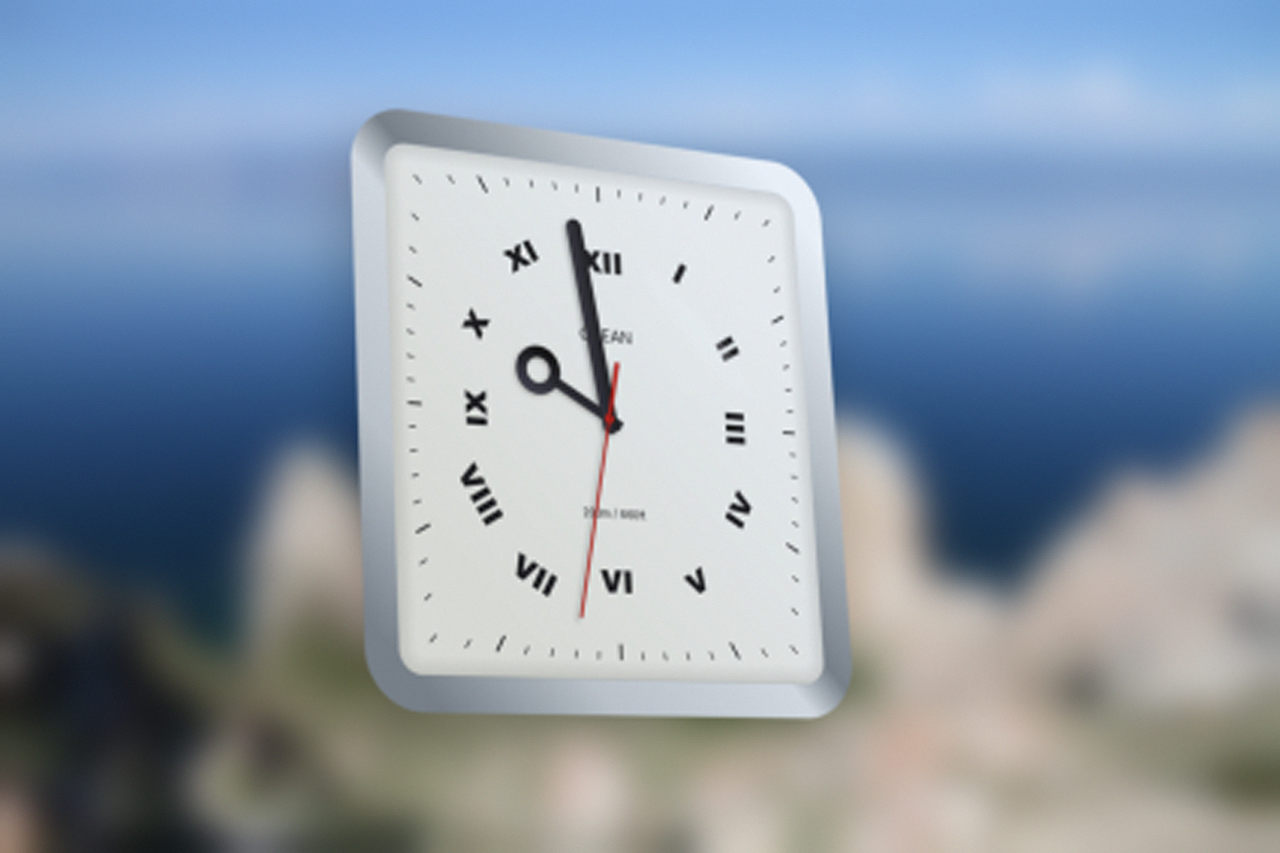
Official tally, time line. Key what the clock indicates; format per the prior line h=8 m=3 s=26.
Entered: h=9 m=58 s=32
